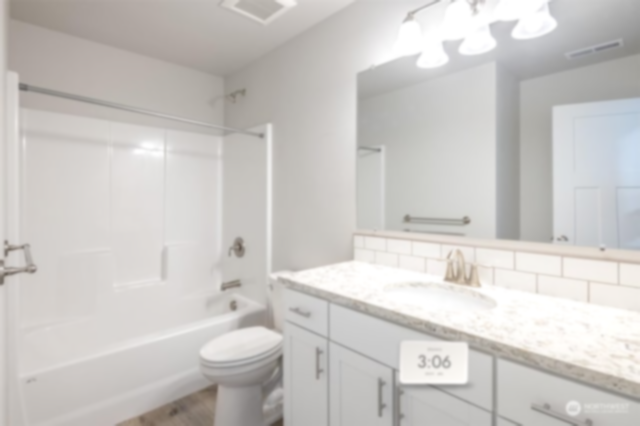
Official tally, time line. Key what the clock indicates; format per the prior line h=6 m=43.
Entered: h=3 m=6
